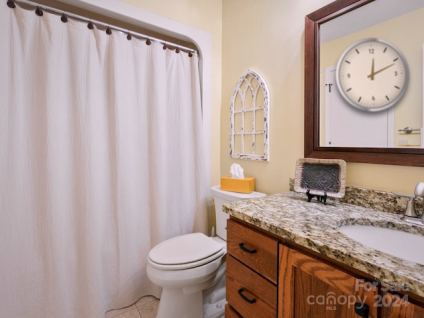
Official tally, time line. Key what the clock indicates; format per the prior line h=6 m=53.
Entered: h=12 m=11
